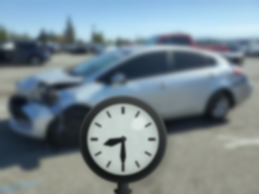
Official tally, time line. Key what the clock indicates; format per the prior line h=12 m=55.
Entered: h=8 m=30
